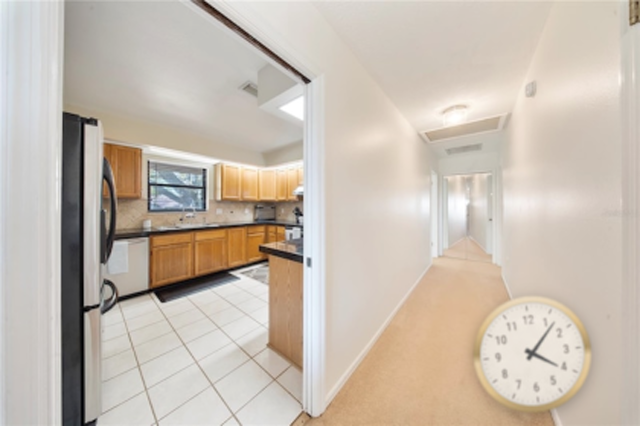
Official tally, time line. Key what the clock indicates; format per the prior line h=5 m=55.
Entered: h=4 m=7
